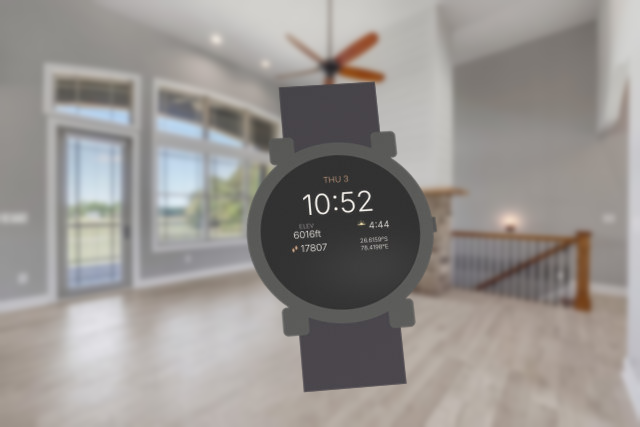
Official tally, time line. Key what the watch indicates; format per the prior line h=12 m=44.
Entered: h=10 m=52
